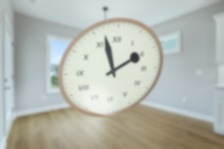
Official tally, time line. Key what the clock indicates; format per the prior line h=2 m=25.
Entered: h=1 m=57
